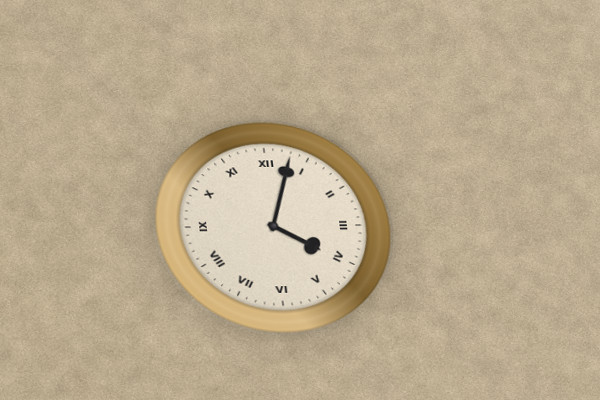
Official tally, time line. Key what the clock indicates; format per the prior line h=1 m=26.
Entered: h=4 m=3
